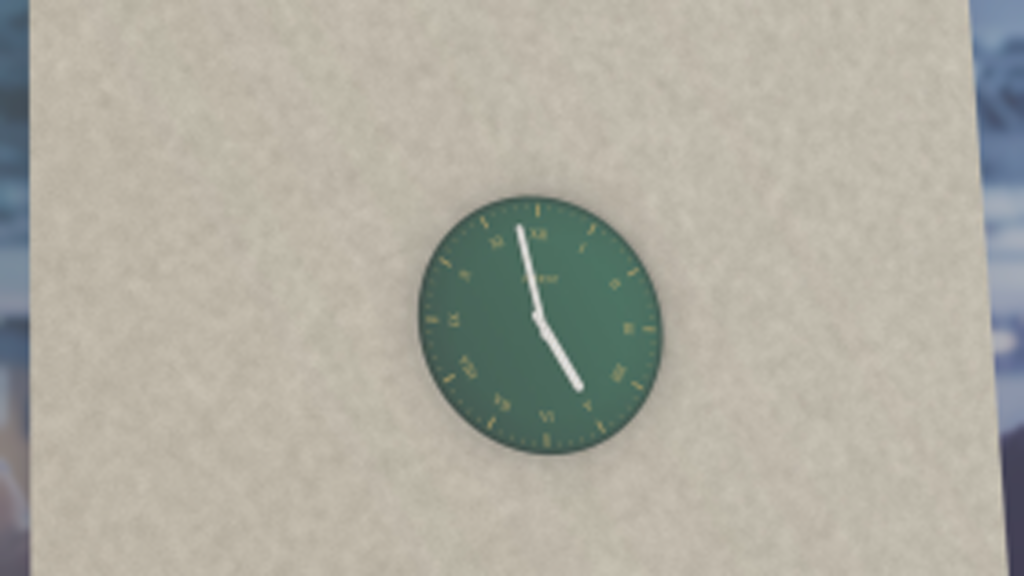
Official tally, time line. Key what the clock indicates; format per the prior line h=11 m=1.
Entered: h=4 m=58
